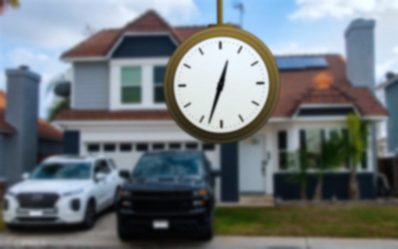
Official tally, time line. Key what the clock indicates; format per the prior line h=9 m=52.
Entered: h=12 m=33
